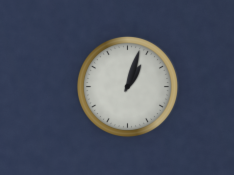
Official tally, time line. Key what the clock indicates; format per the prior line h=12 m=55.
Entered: h=1 m=3
